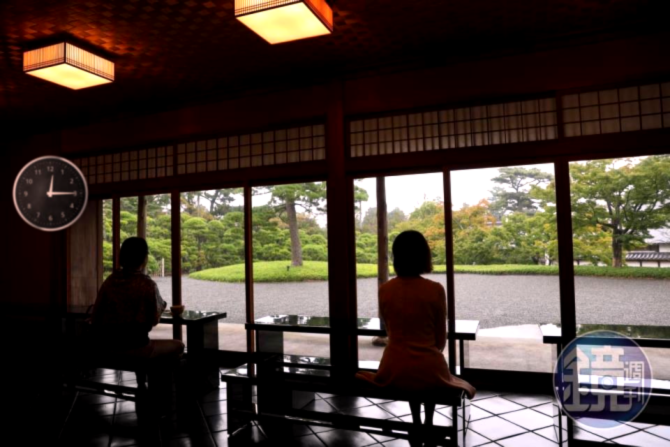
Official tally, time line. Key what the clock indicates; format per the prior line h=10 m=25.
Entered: h=12 m=15
